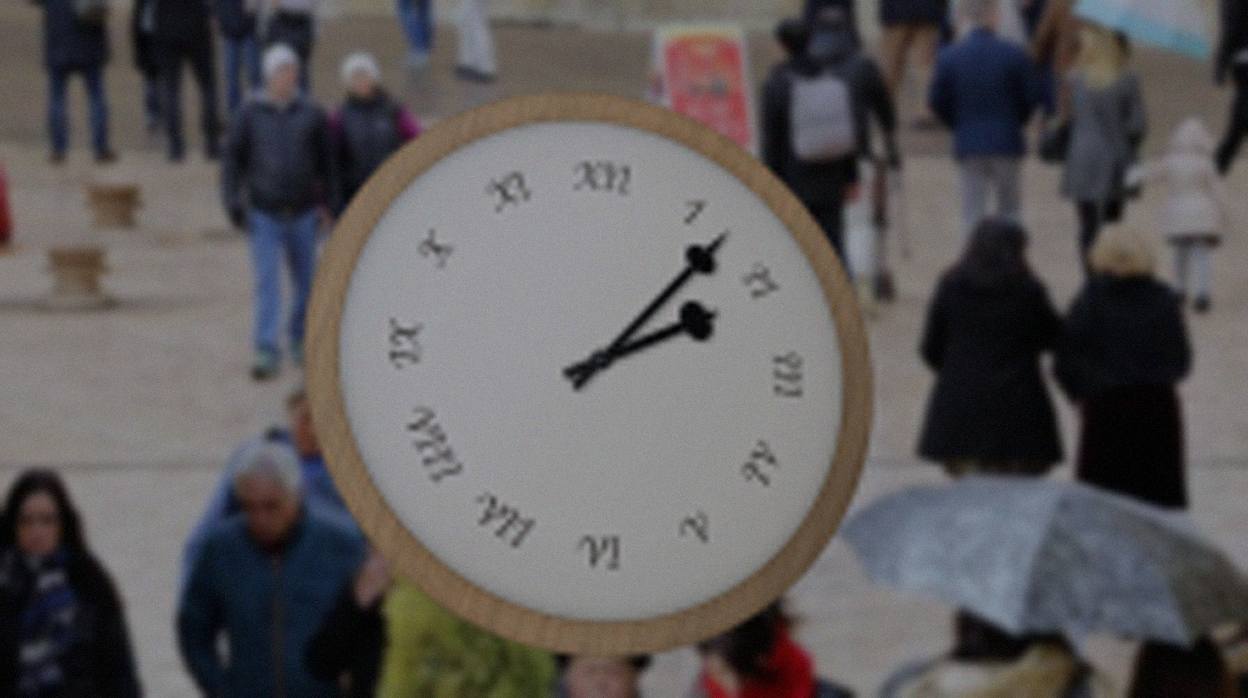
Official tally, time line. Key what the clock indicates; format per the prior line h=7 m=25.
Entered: h=2 m=7
